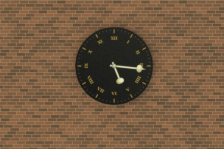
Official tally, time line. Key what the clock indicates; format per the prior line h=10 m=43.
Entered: h=5 m=16
